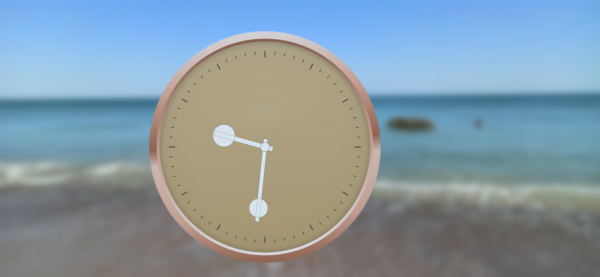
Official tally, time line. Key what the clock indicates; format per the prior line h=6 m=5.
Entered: h=9 m=31
